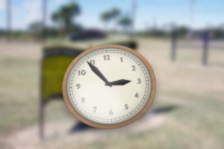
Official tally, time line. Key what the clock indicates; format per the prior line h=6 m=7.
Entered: h=2 m=54
